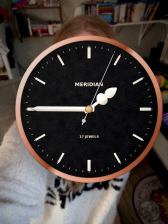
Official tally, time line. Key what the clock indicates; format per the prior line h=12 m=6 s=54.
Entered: h=1 m=45 s=4
